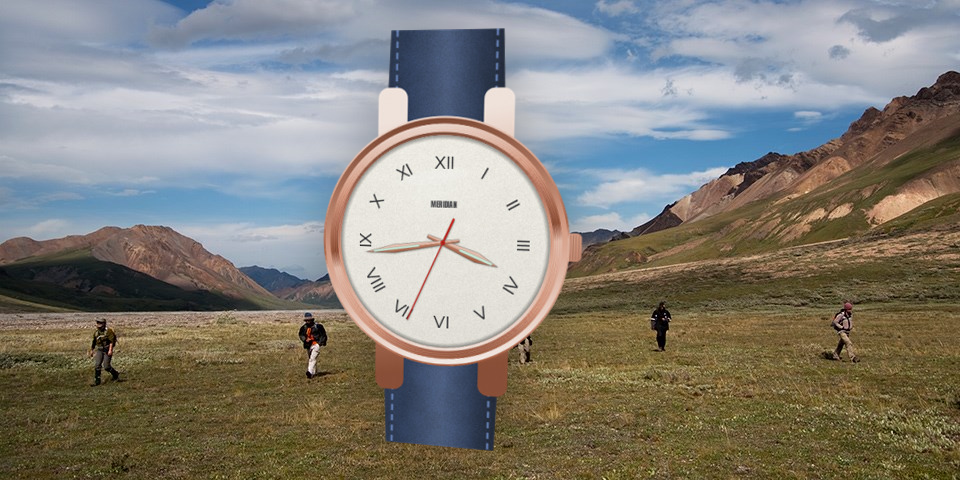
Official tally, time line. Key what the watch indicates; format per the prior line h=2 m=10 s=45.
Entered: h=3 m=43 s=34
